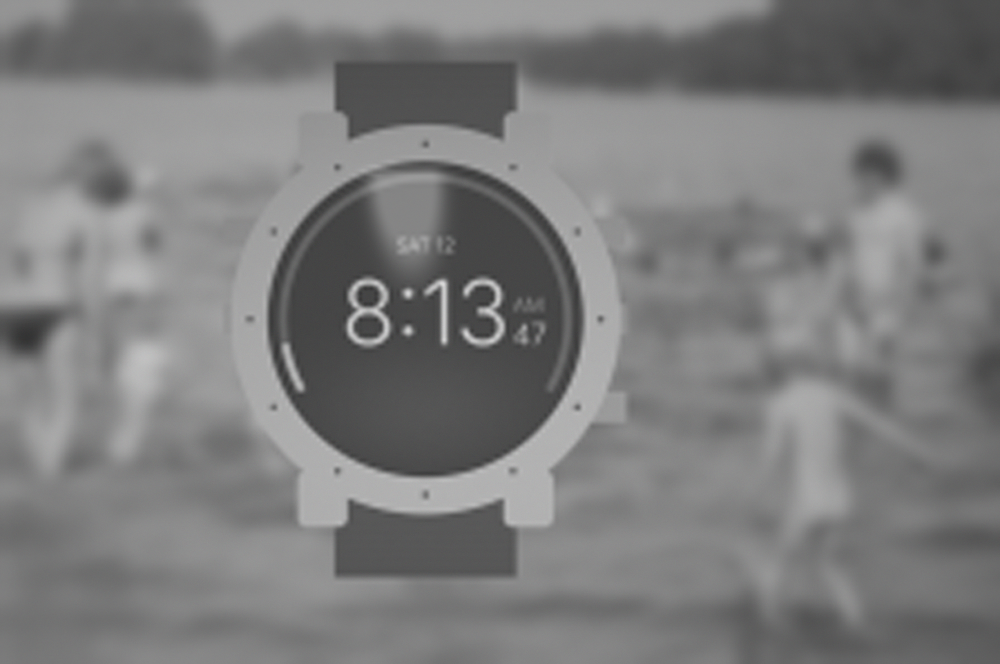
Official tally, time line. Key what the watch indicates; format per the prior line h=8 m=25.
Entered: h=8 m=13
